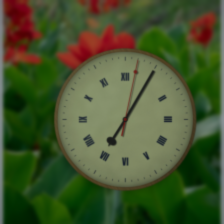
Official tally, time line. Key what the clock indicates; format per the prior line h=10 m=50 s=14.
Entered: h=7 m=5 s=2
